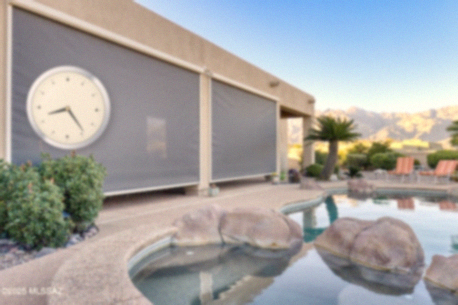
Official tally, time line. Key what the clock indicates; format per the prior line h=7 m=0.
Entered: h=8 m=24
